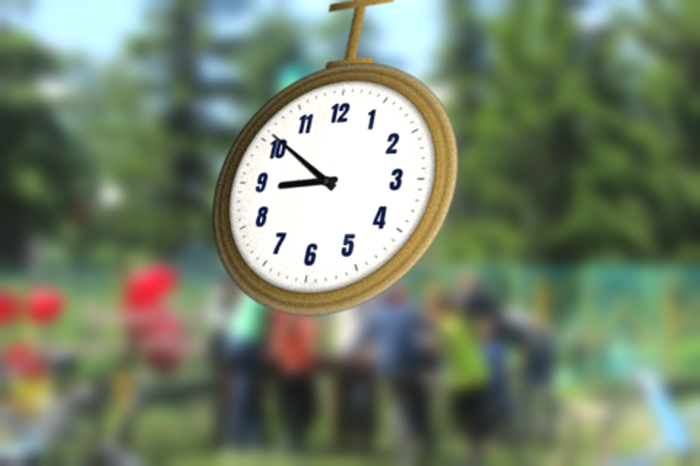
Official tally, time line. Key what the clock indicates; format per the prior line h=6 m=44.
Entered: h=8 m=51
